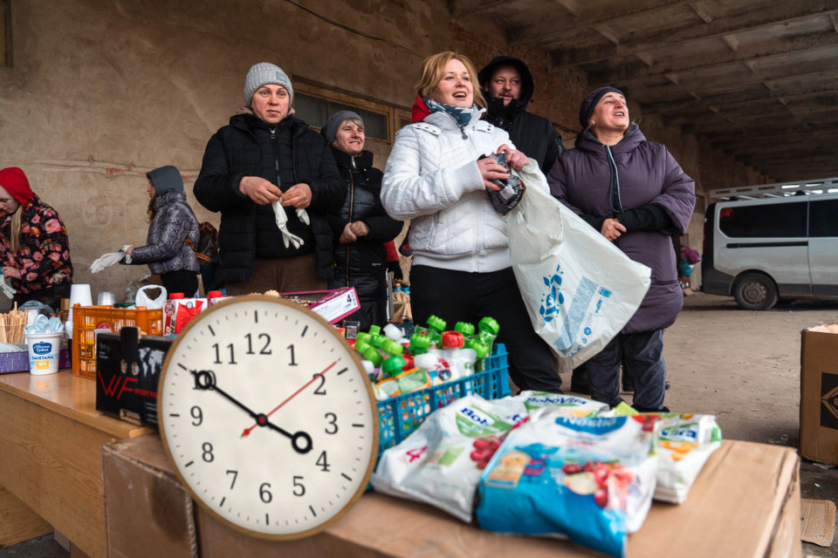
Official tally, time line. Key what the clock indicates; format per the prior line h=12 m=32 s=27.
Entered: h=3 m=50 s=9
